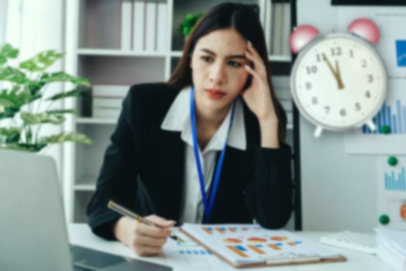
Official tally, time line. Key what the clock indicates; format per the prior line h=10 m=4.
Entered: h=11 m=56
